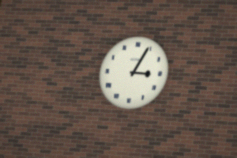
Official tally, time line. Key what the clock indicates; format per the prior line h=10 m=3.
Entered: h=3 m=4
